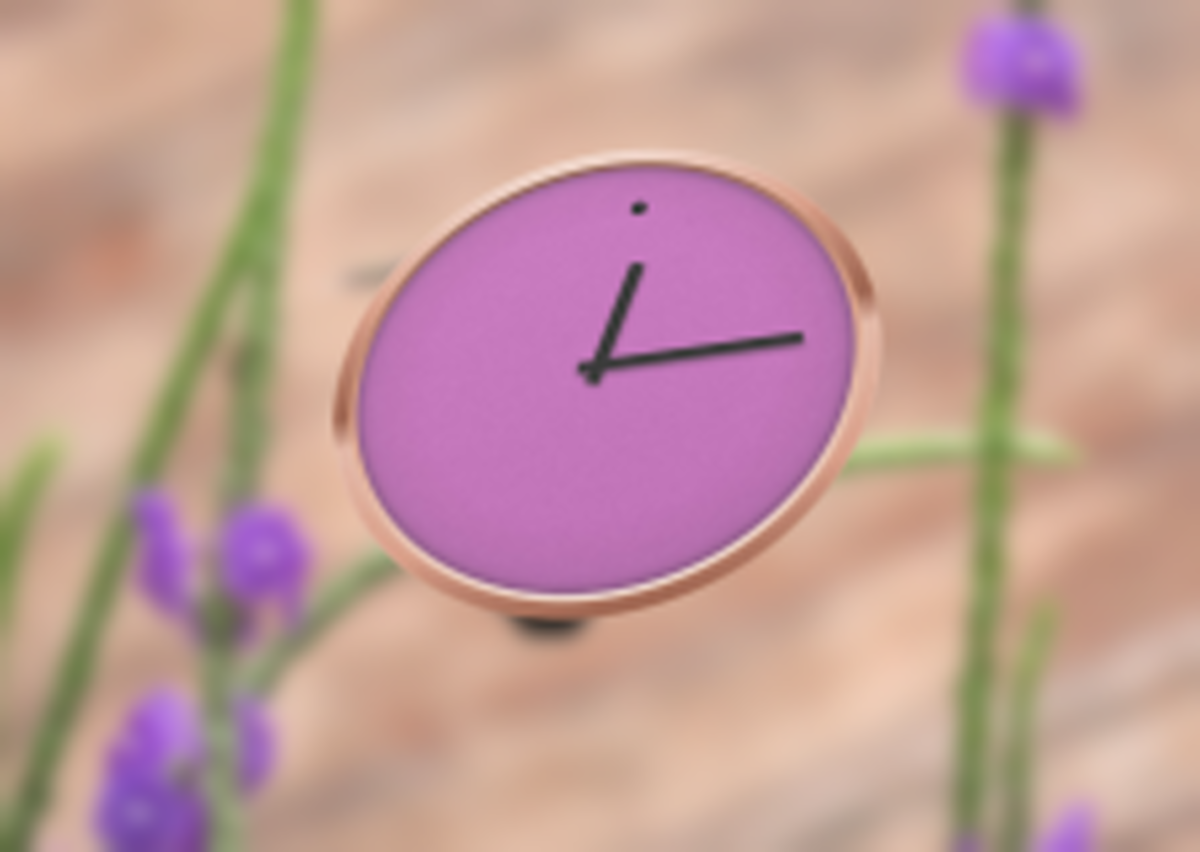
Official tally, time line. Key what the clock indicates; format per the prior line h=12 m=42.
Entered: h=12 m=13
